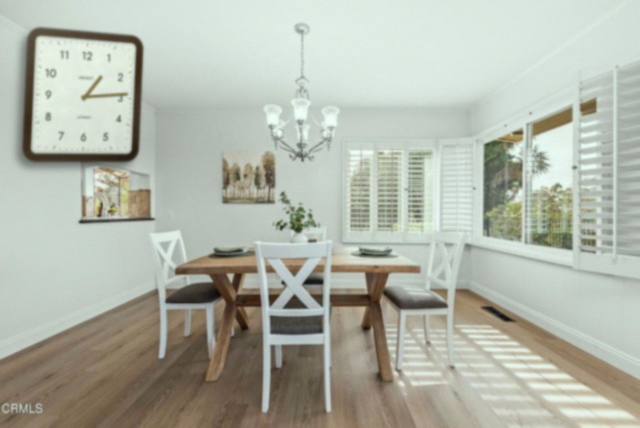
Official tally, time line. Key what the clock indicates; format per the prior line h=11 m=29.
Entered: h=1 m=14
